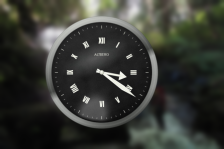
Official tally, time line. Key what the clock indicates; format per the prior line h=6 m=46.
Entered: h=3 m=21
